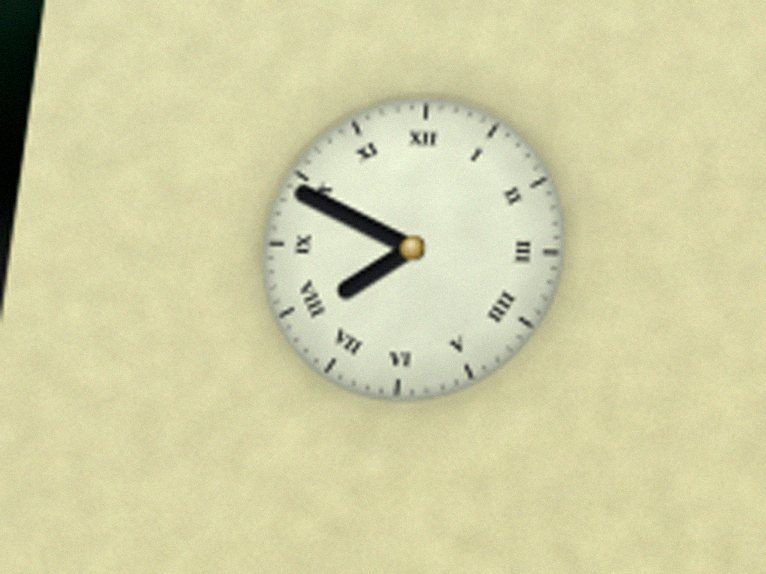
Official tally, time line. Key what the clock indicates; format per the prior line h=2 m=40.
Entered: h=7 m=49
